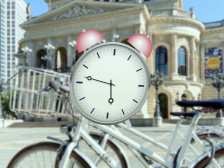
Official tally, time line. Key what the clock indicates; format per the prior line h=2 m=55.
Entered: h=5 m=47
